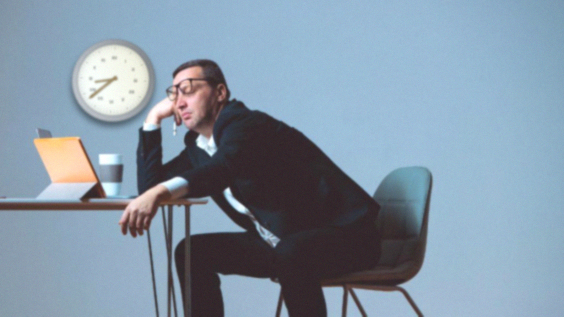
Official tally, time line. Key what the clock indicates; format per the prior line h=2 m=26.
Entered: h=8 m=38
